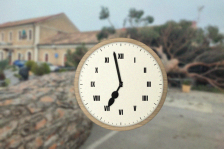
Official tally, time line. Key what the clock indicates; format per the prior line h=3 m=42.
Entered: h=6 m=58
